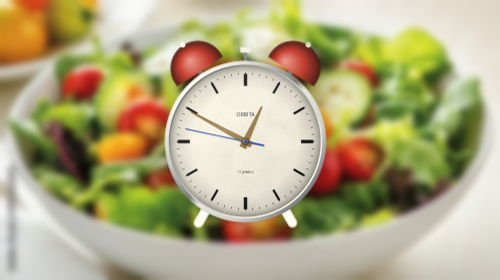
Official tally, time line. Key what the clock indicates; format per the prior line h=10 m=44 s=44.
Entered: h=12 m=49 s=47
